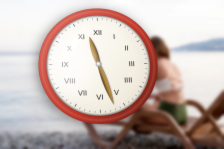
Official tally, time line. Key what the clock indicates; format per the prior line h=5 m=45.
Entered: h=11 m=27
